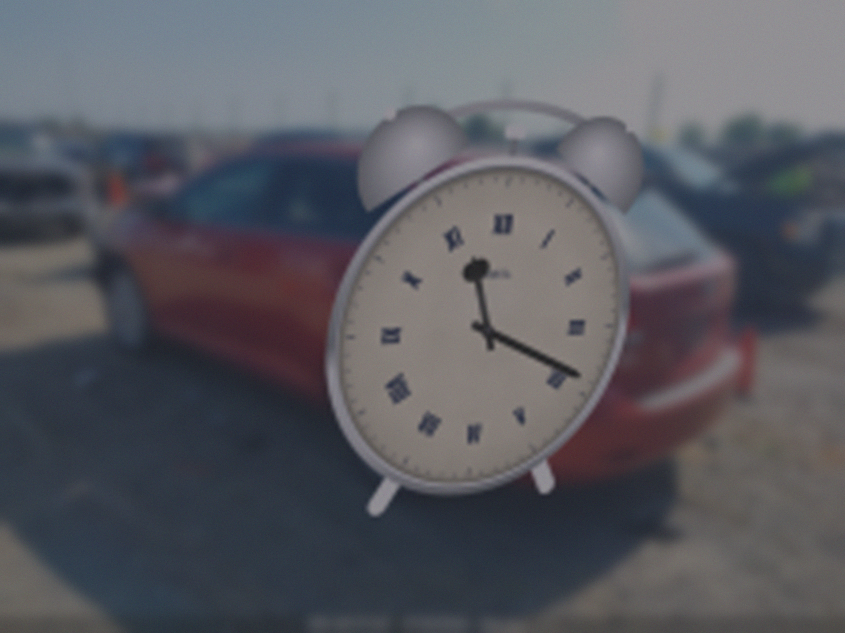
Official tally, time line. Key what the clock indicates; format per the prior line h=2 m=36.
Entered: h=11 m=19
